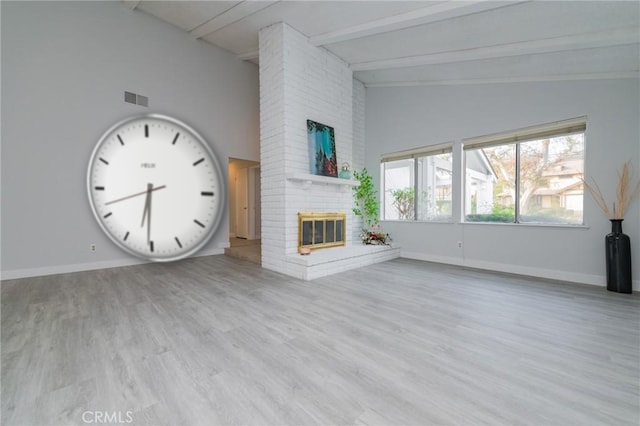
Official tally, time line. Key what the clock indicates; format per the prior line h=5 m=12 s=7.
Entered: h=6 m=30 s=42
